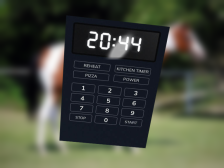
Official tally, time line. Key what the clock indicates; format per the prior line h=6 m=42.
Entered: h=20 m=44
